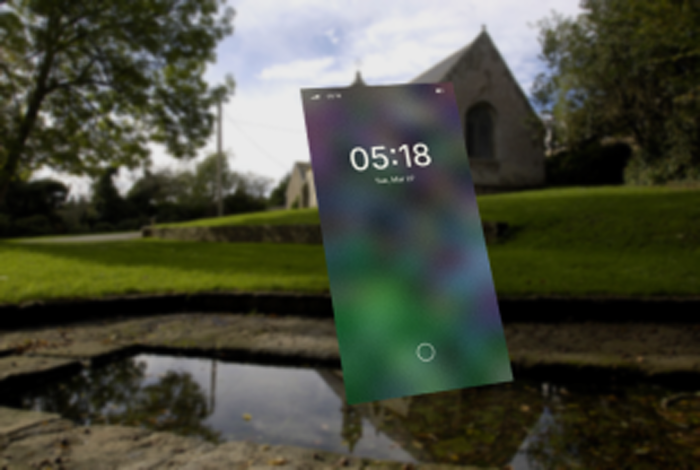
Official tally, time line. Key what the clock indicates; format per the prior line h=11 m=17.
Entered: h=5 m=18
